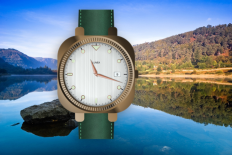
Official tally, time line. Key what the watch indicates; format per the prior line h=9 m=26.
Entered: h=11 m=18
